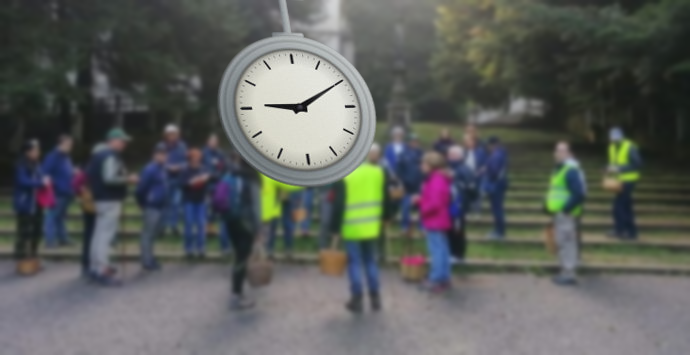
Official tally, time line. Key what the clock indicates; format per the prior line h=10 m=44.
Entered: h=9 m=10
